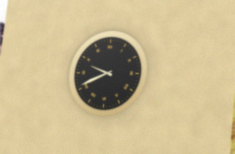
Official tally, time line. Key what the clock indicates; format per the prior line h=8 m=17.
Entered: h=9 m=41
